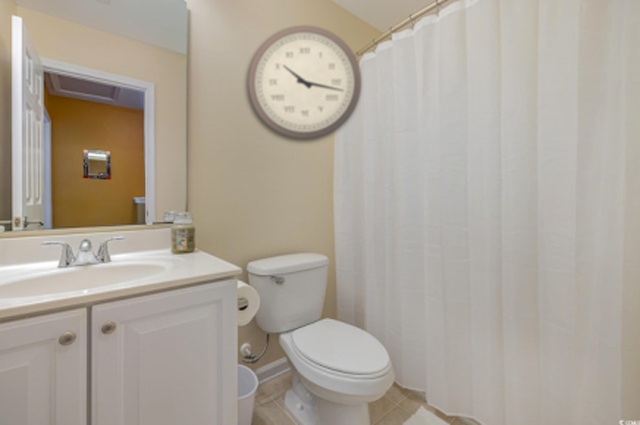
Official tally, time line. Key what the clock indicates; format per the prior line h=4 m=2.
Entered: h=10 m=17
